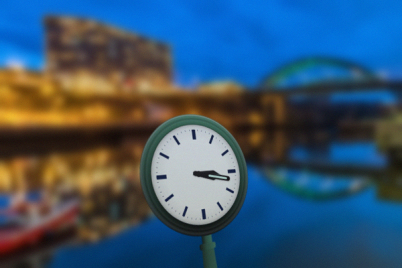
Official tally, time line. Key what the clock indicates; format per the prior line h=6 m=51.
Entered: h=3 m=17
